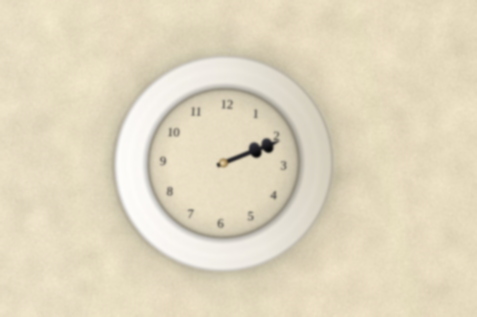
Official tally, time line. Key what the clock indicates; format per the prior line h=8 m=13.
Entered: h=2 m=11
